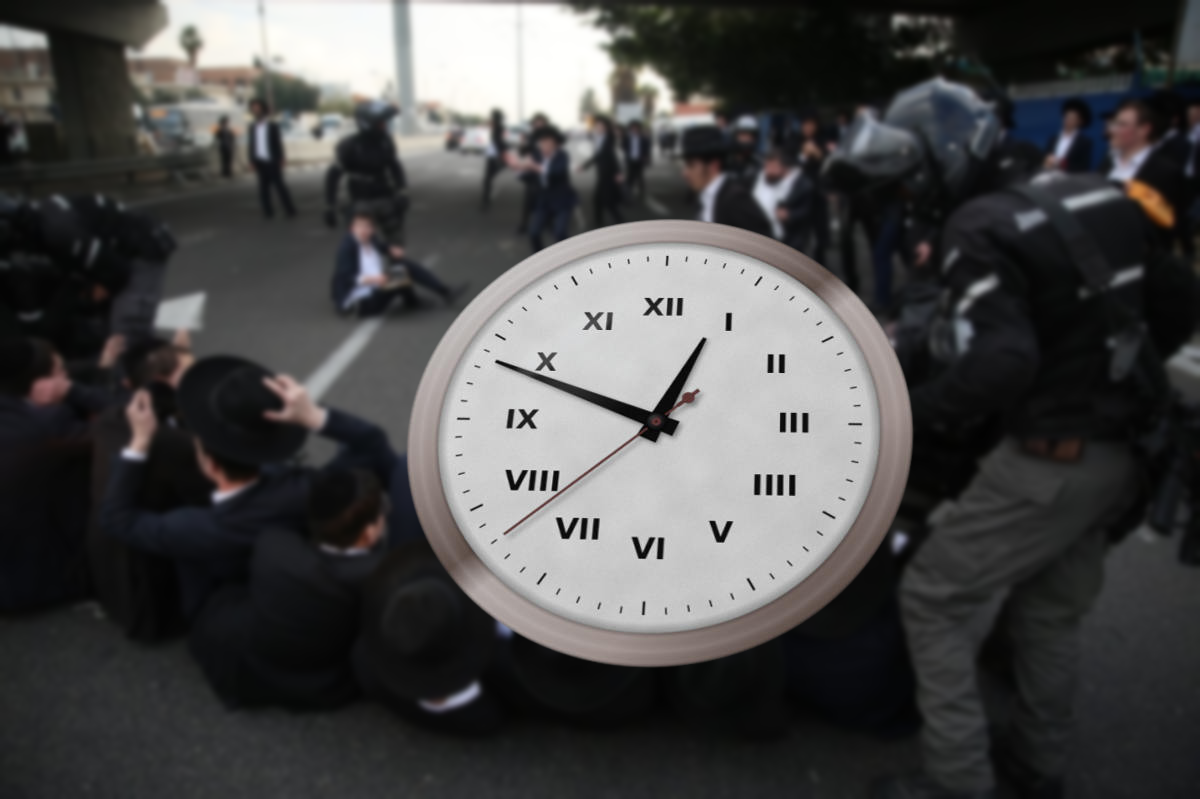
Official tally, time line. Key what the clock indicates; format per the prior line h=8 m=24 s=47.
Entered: h=12 m=48 s=38
